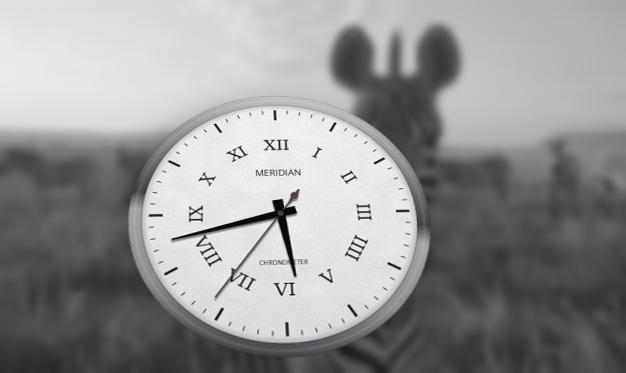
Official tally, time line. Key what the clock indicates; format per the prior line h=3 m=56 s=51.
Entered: h=5 m=42 s=36
